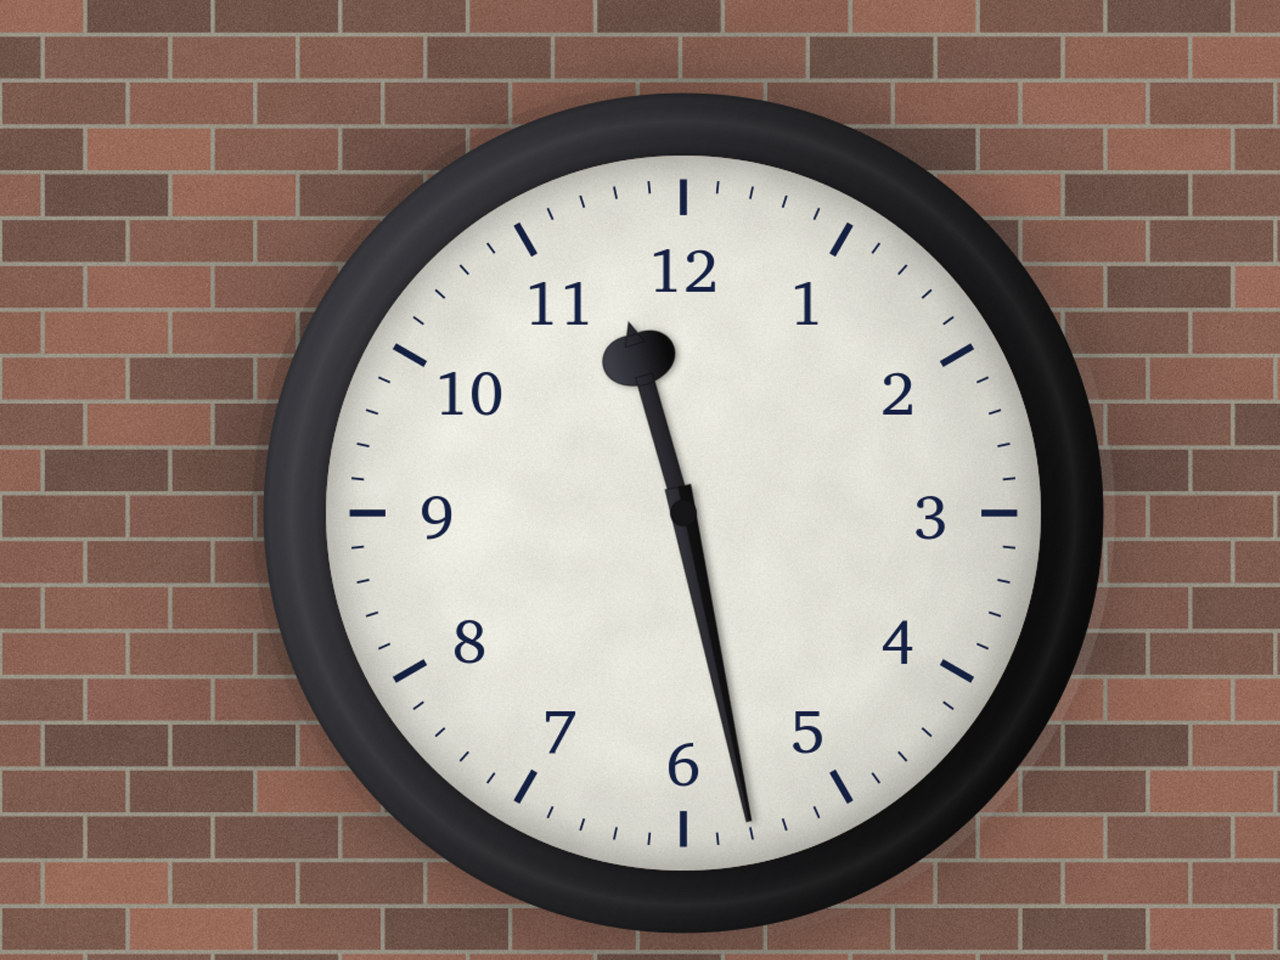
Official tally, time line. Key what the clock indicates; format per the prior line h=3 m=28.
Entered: h=11 m=28
